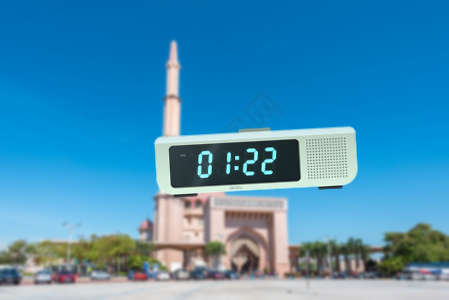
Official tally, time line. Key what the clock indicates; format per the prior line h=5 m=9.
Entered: h=1 m=22
